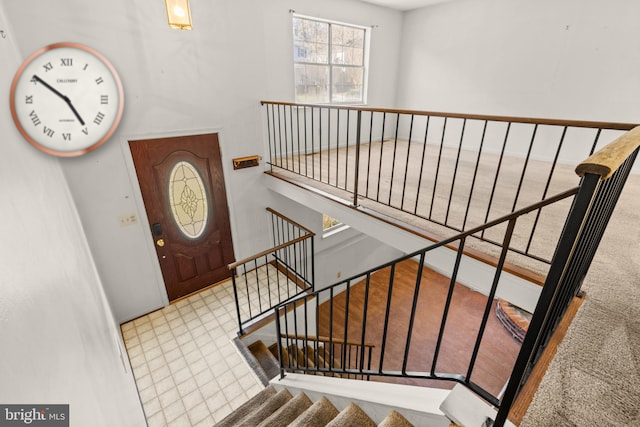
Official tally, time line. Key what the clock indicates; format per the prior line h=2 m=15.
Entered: h=4 m=51
